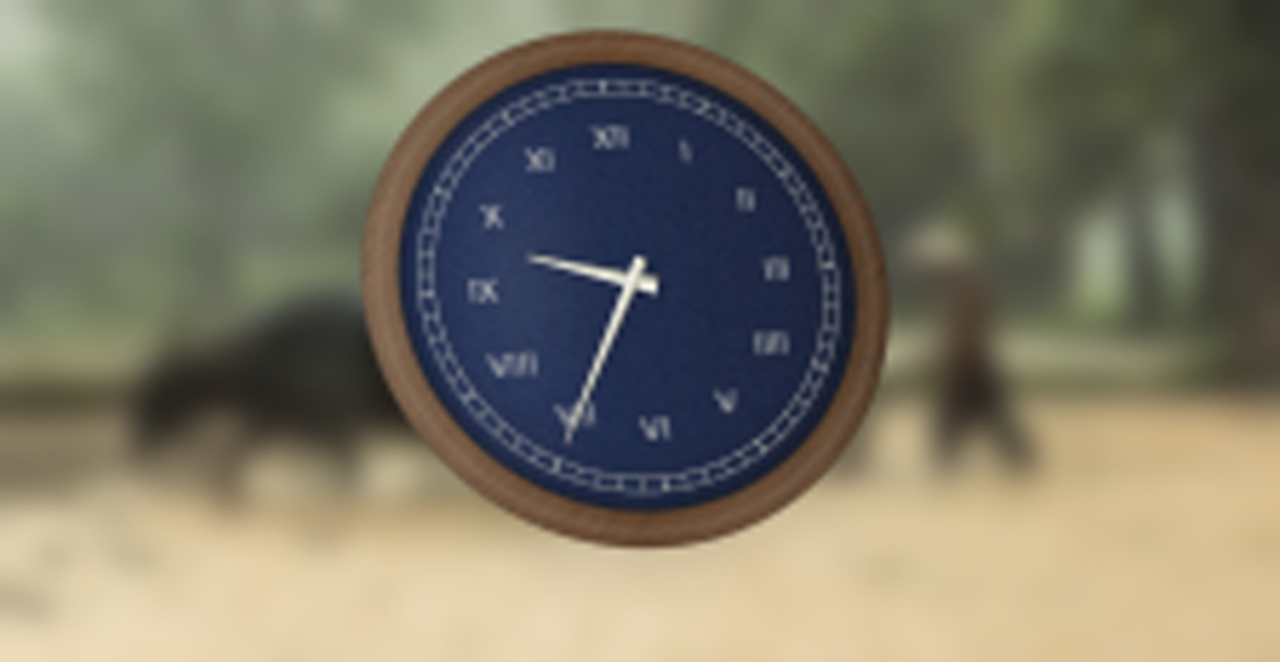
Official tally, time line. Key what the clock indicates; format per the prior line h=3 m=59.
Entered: h=9 m=35
